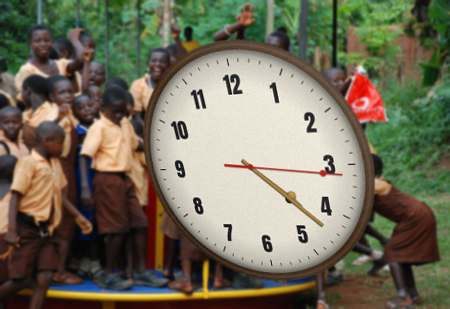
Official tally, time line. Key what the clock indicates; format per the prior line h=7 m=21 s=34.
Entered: h=4 m=22 s=16
